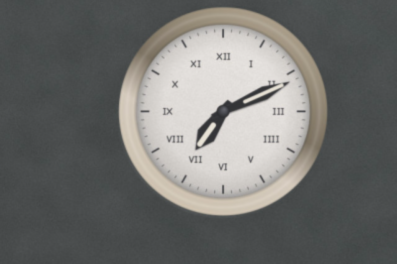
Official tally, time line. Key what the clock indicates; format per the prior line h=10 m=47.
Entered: h=7 m=11
